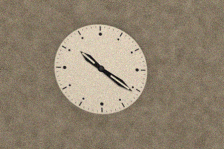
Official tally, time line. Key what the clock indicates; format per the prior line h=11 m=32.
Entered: h=10 m=21
